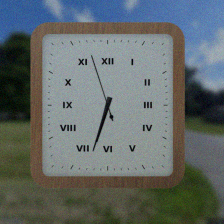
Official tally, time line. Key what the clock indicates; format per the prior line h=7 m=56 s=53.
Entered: h=6 m=32 s=57
